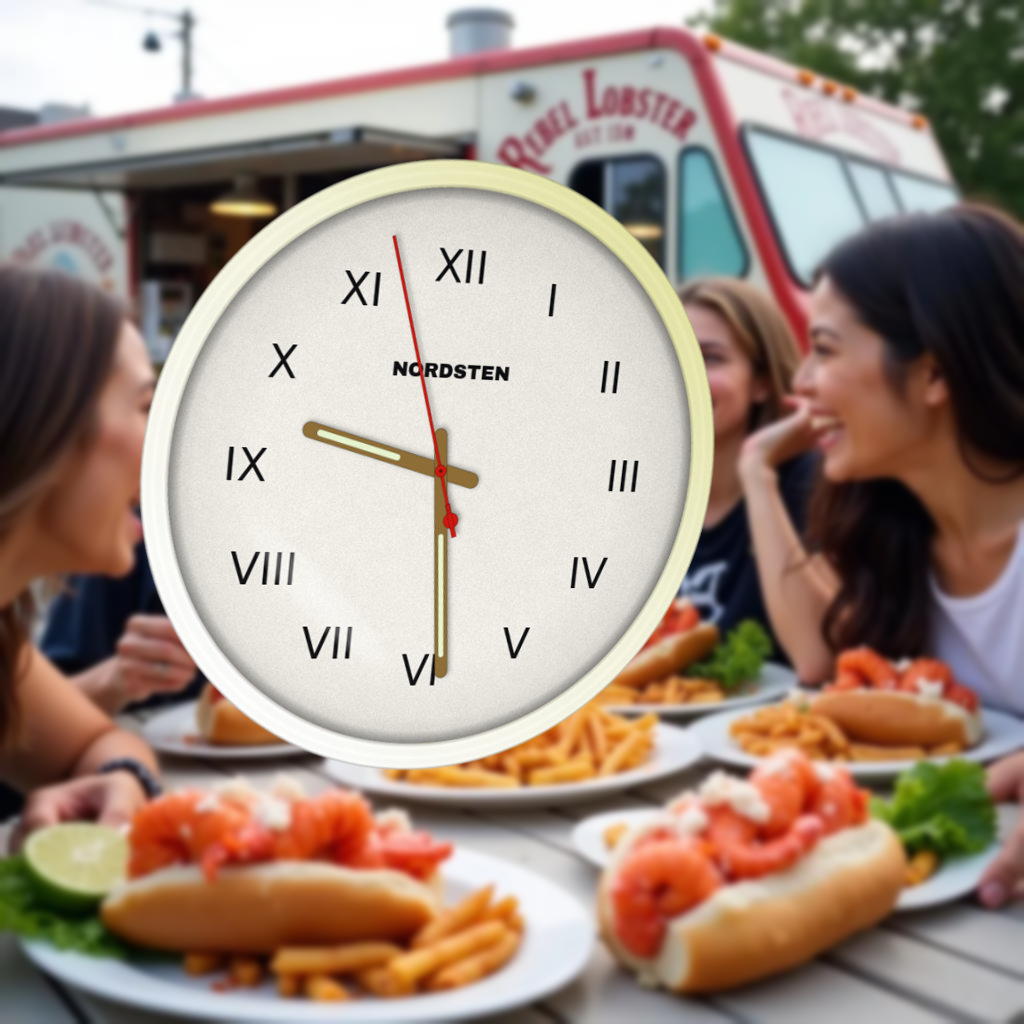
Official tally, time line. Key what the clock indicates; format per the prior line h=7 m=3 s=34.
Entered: h=9 m=28 s=57
